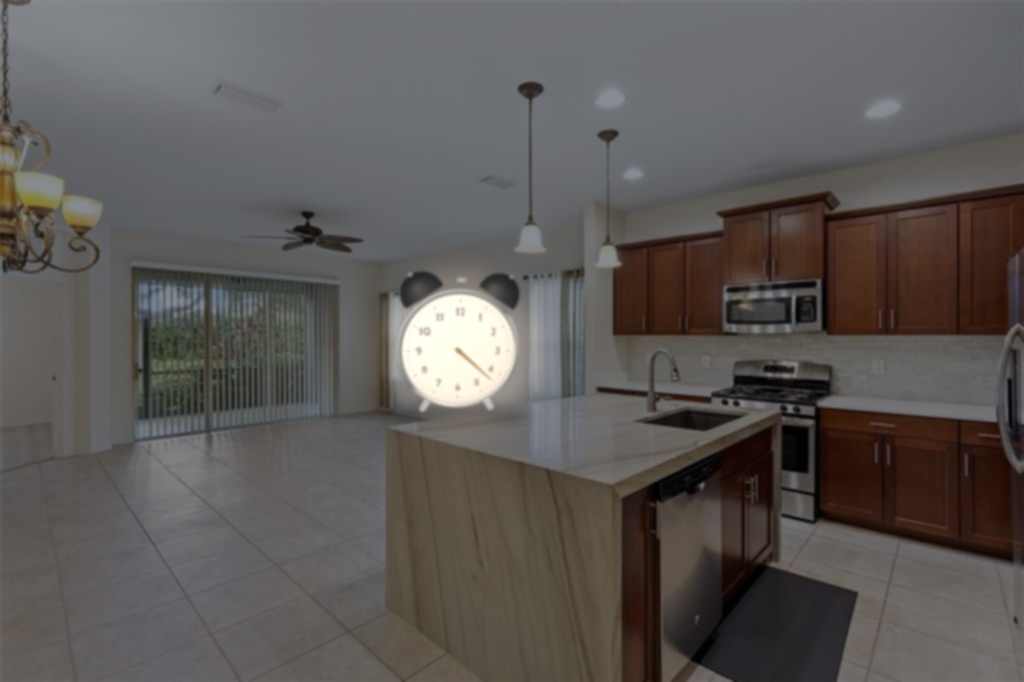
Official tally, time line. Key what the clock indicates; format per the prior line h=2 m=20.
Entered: h=4 m=22
